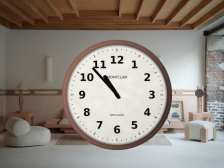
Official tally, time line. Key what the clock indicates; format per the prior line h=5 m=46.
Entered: h=10 m=53
